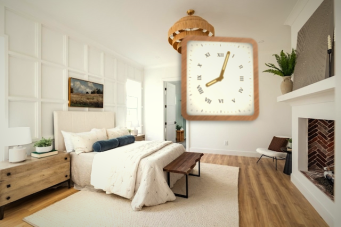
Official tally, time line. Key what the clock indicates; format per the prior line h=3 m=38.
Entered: h=8 m=3
